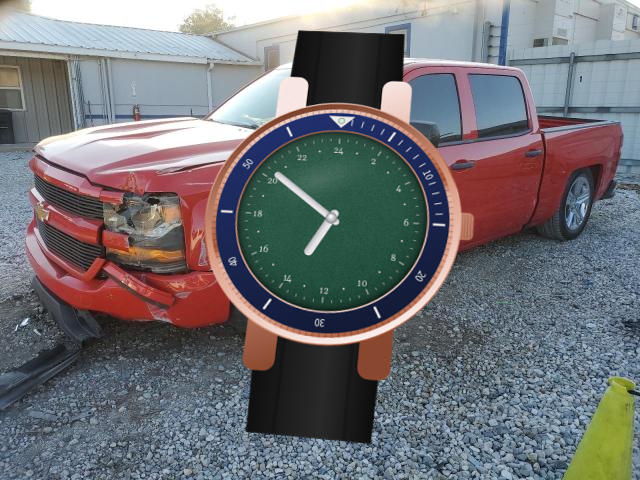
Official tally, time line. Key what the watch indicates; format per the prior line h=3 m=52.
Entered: h=13 m=51
